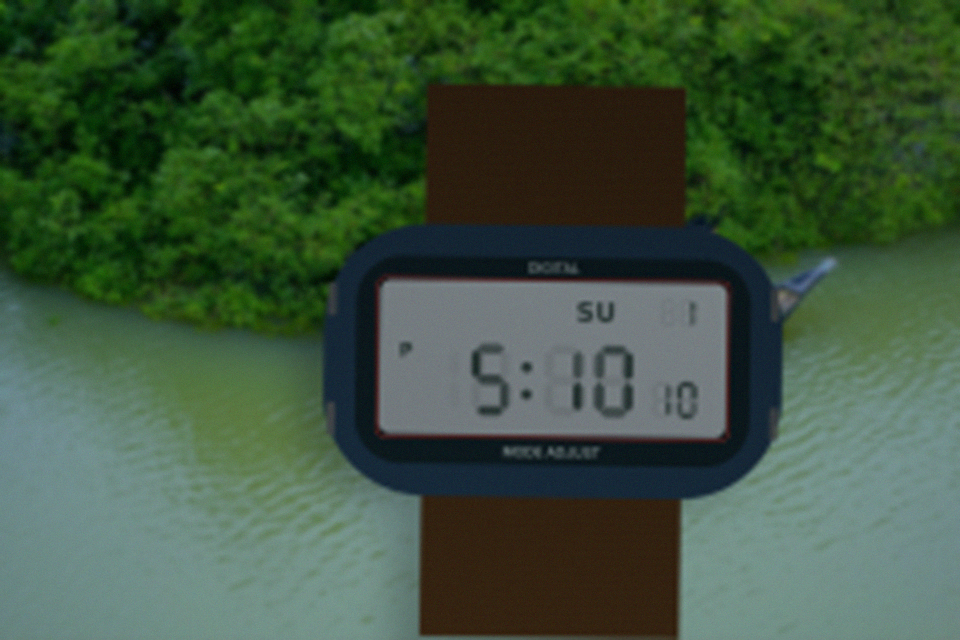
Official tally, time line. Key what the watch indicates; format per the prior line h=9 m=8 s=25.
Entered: h=5 m=10 s=10
